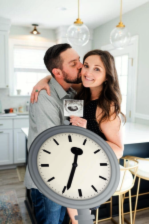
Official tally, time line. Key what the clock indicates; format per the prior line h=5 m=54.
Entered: h=12 m=34
